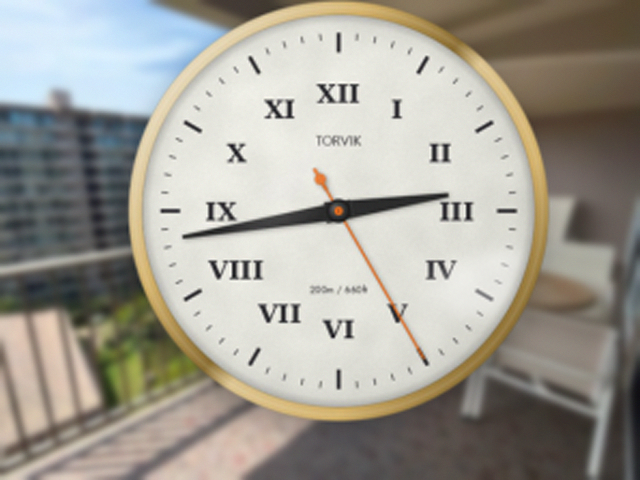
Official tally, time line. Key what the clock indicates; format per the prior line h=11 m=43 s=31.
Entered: h=2 m=43 s=25
